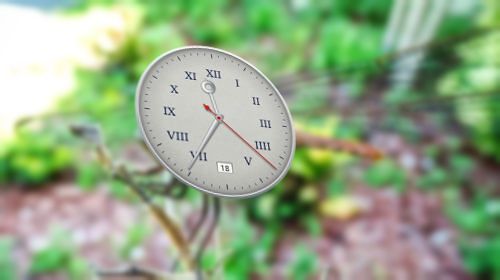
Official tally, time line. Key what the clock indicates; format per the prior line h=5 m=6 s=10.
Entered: h=11 m=35 s=22
